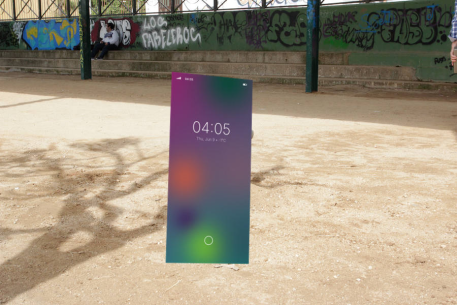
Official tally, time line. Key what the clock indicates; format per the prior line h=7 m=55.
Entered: h=4 m=5
